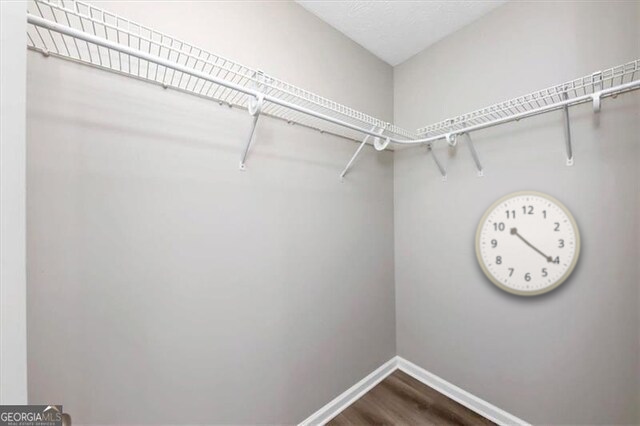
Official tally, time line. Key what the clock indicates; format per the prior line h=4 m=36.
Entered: h=10 m=21
